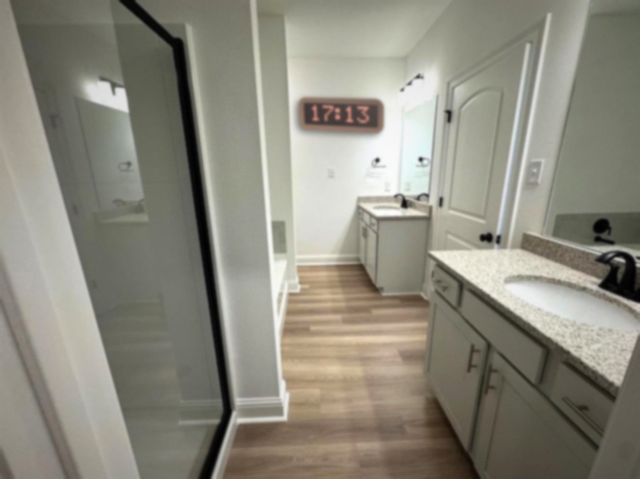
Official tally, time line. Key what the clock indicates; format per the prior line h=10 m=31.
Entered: h=17 m=13
